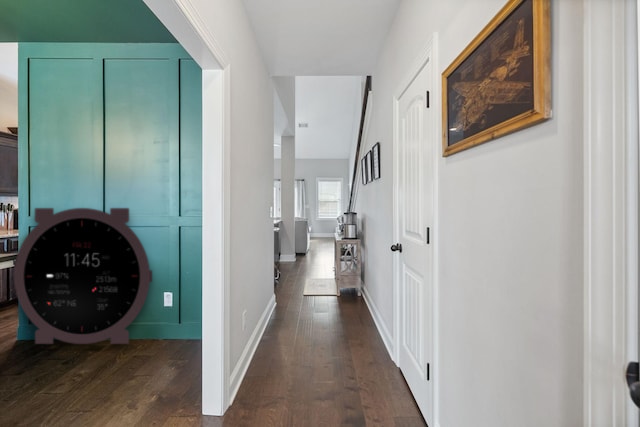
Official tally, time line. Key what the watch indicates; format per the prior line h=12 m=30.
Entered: h=11 m=45
